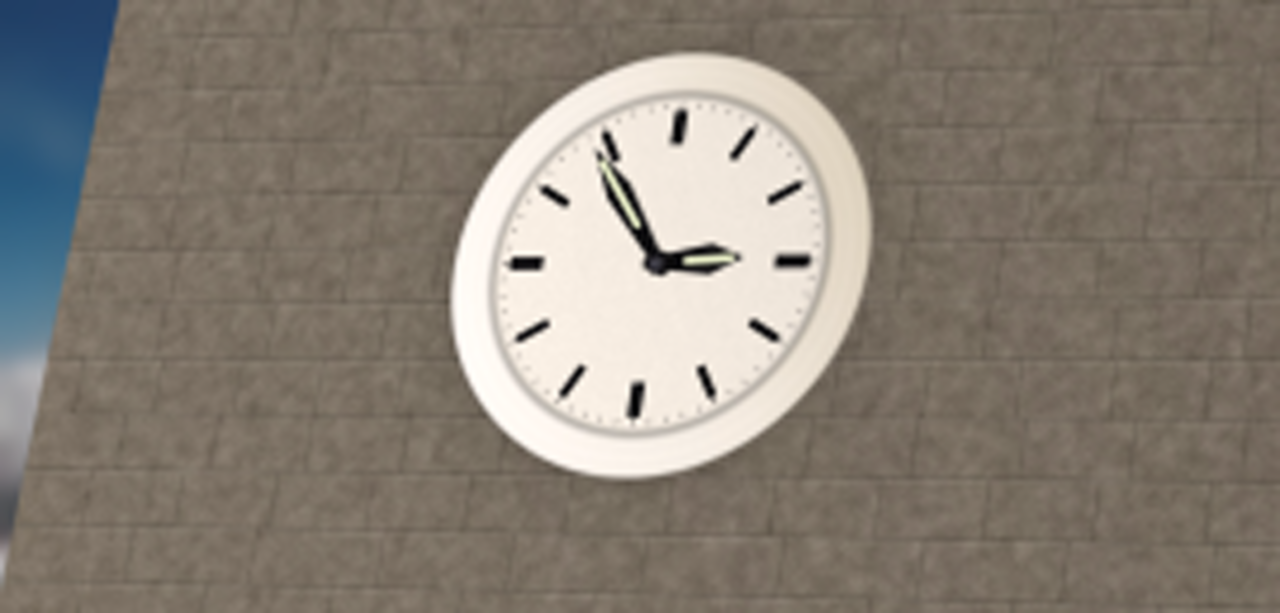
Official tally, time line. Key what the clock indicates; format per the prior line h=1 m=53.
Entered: h=2 m=54
